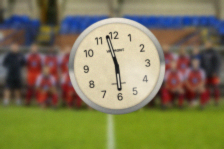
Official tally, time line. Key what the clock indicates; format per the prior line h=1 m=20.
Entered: h=5 m=58
